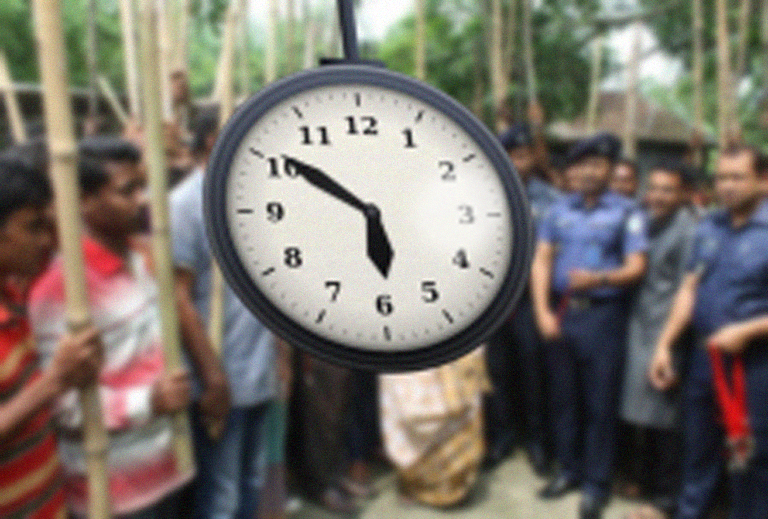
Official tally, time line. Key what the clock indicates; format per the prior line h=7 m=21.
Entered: h=5 m=51
